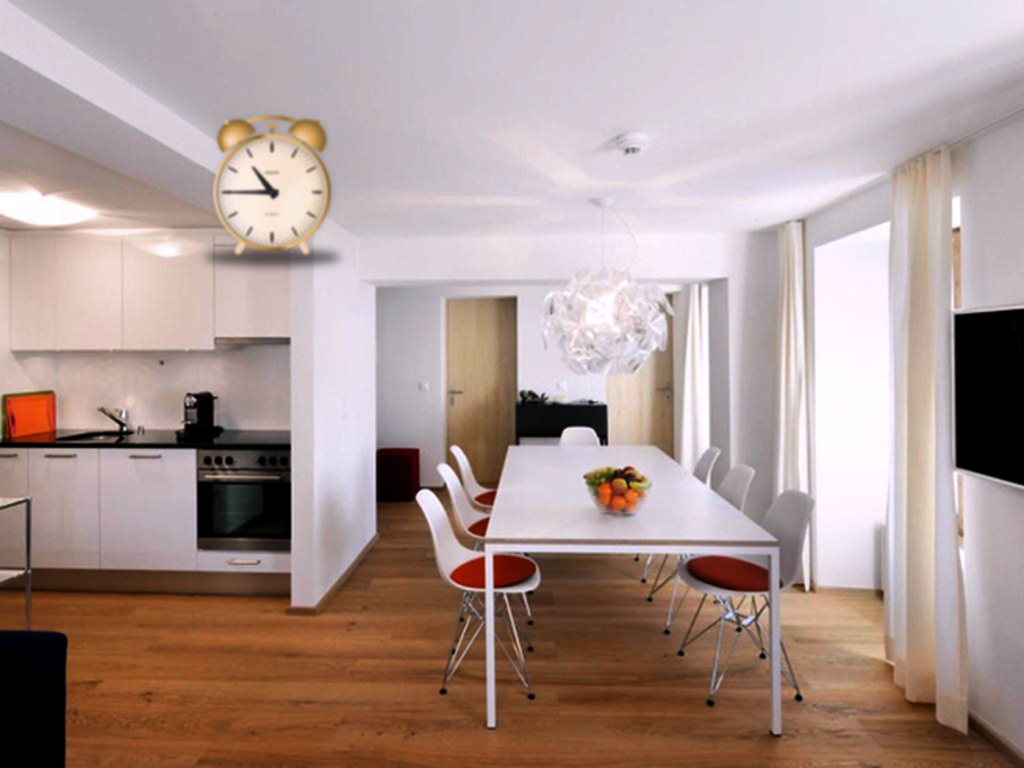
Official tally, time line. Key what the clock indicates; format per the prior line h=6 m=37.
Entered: h=10 m=45
